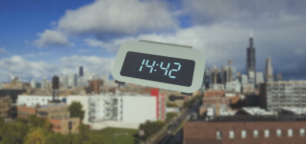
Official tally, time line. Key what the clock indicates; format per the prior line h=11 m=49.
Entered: h=14 m=42
